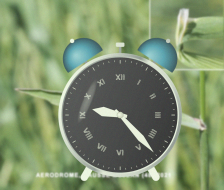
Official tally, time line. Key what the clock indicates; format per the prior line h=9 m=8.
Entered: h=9 m=23
